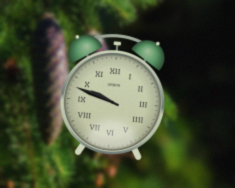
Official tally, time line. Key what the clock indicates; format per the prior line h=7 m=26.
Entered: h=9 m=48
